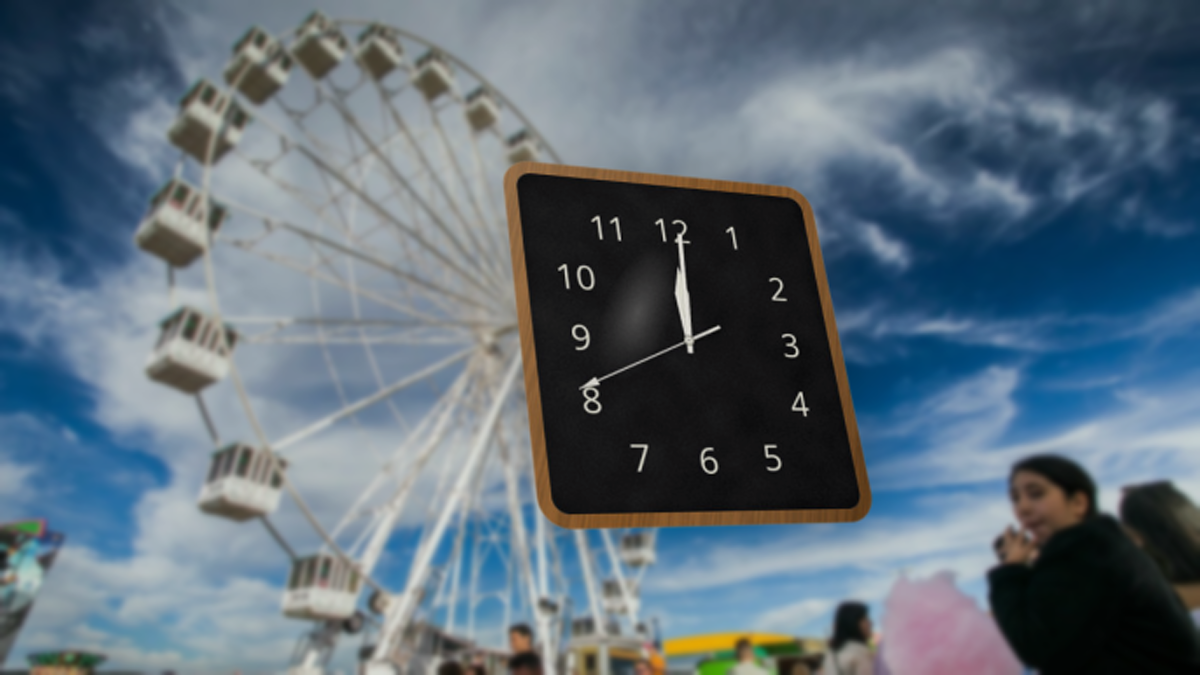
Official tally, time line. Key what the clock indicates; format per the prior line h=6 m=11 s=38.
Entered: h=12 m=0 s=41
